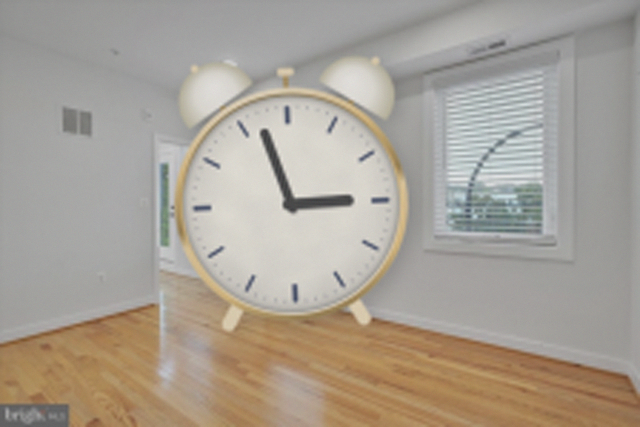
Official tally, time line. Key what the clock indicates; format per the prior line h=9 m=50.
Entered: h=2 m=57
